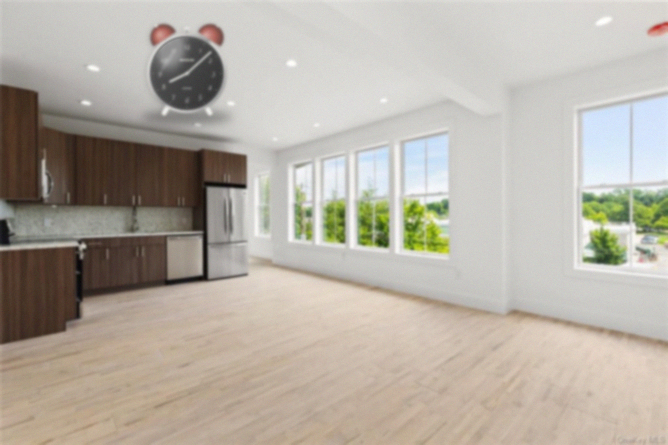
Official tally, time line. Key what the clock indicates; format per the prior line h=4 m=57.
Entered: h=8 m=8
